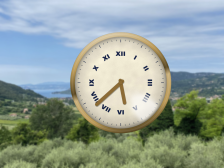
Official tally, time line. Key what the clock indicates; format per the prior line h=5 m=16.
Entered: h=5 m=38
